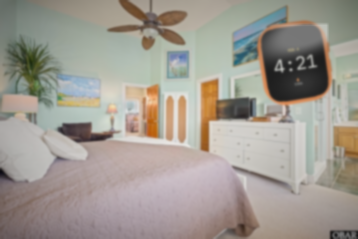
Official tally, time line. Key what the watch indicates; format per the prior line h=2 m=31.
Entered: h=4 m=21
